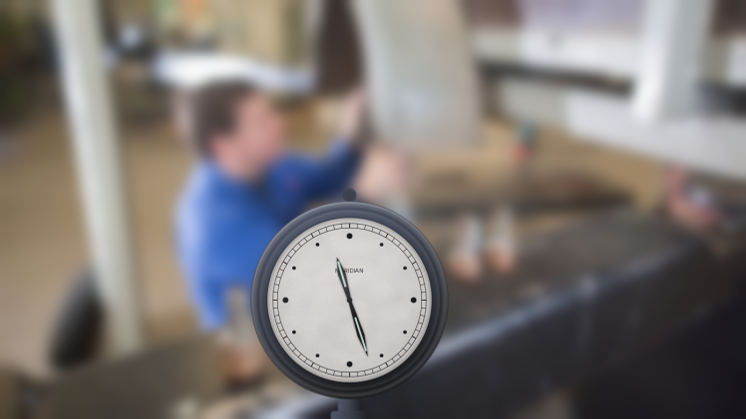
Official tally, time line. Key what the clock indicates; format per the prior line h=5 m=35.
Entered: h=11 m=27
